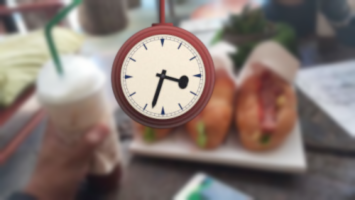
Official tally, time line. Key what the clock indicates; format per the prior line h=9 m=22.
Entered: h=3 m=33
